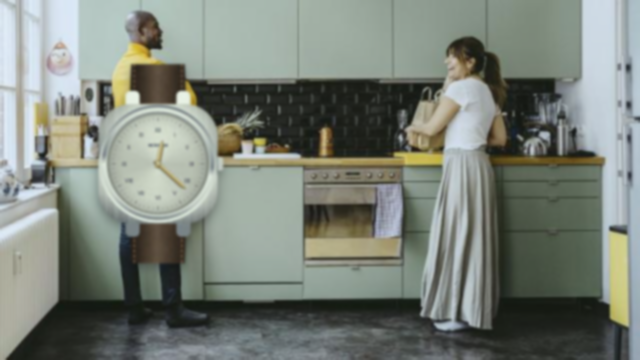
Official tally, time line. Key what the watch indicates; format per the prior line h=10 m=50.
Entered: h=12 m=22
